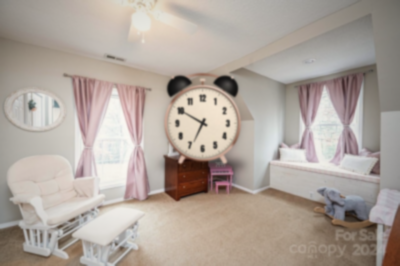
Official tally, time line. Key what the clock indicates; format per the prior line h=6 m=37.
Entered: h=6 m=50
